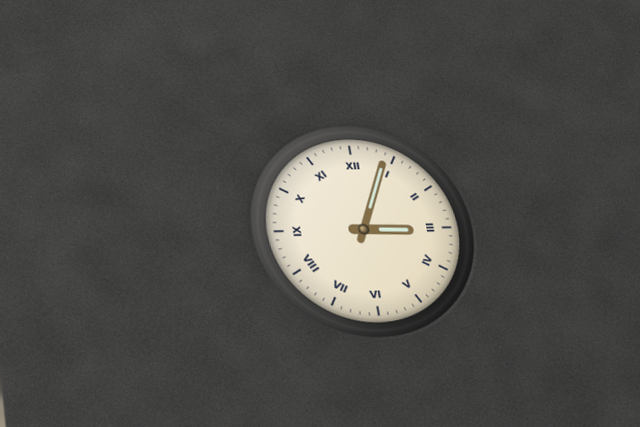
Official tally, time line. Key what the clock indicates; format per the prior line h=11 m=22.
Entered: h=3 m=4
